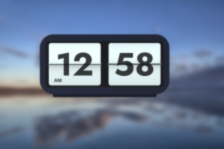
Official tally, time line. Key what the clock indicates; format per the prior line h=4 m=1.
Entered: h=12 m=58
